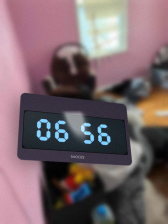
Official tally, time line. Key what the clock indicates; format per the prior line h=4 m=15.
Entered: h=6 m=56
